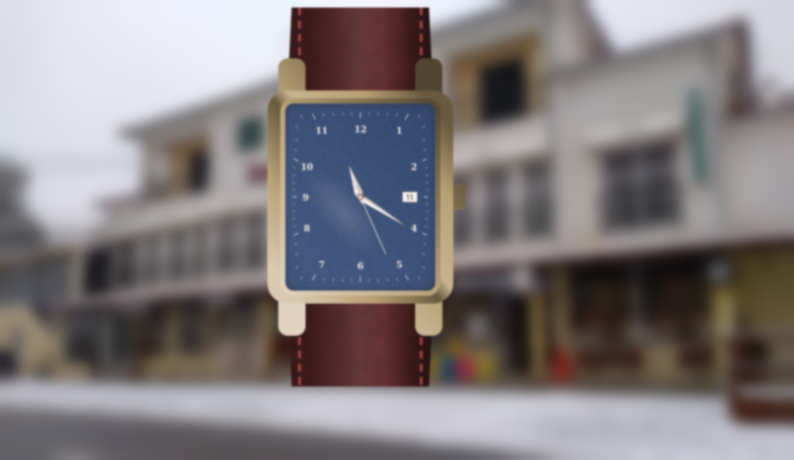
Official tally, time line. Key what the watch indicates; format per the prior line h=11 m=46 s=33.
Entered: h=11 m=20 s=26
